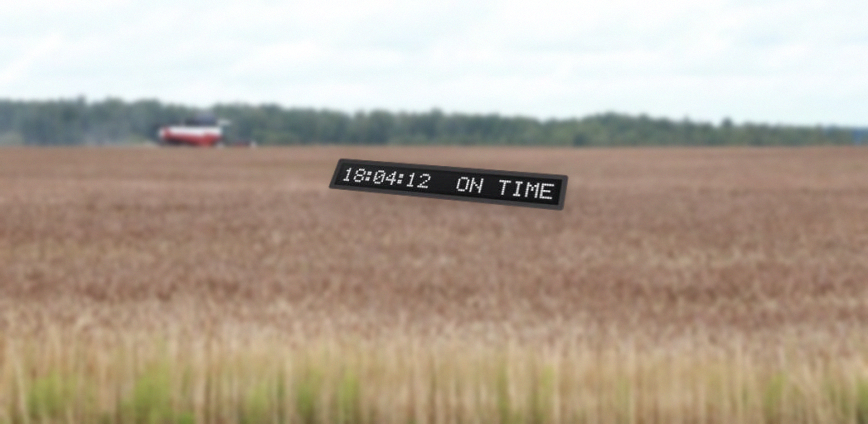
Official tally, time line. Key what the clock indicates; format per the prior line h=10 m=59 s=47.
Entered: h=18 m=4 s=12
